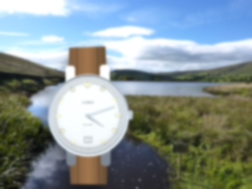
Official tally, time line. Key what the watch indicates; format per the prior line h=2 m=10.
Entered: h=4 m=12
